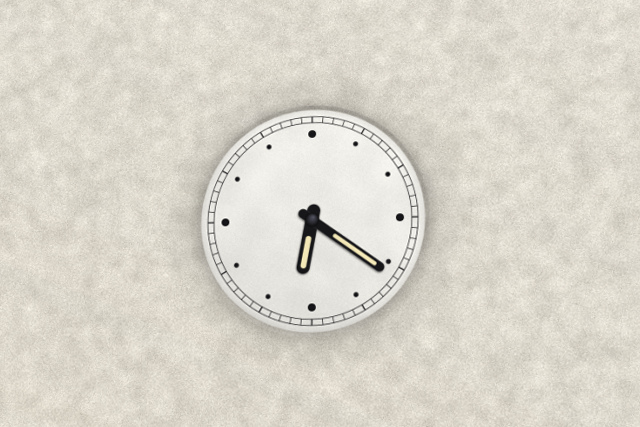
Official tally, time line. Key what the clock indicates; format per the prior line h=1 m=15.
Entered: h=6 m=21
